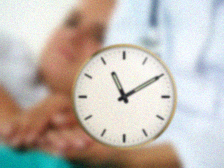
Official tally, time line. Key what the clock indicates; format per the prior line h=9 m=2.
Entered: h=11 m=10
